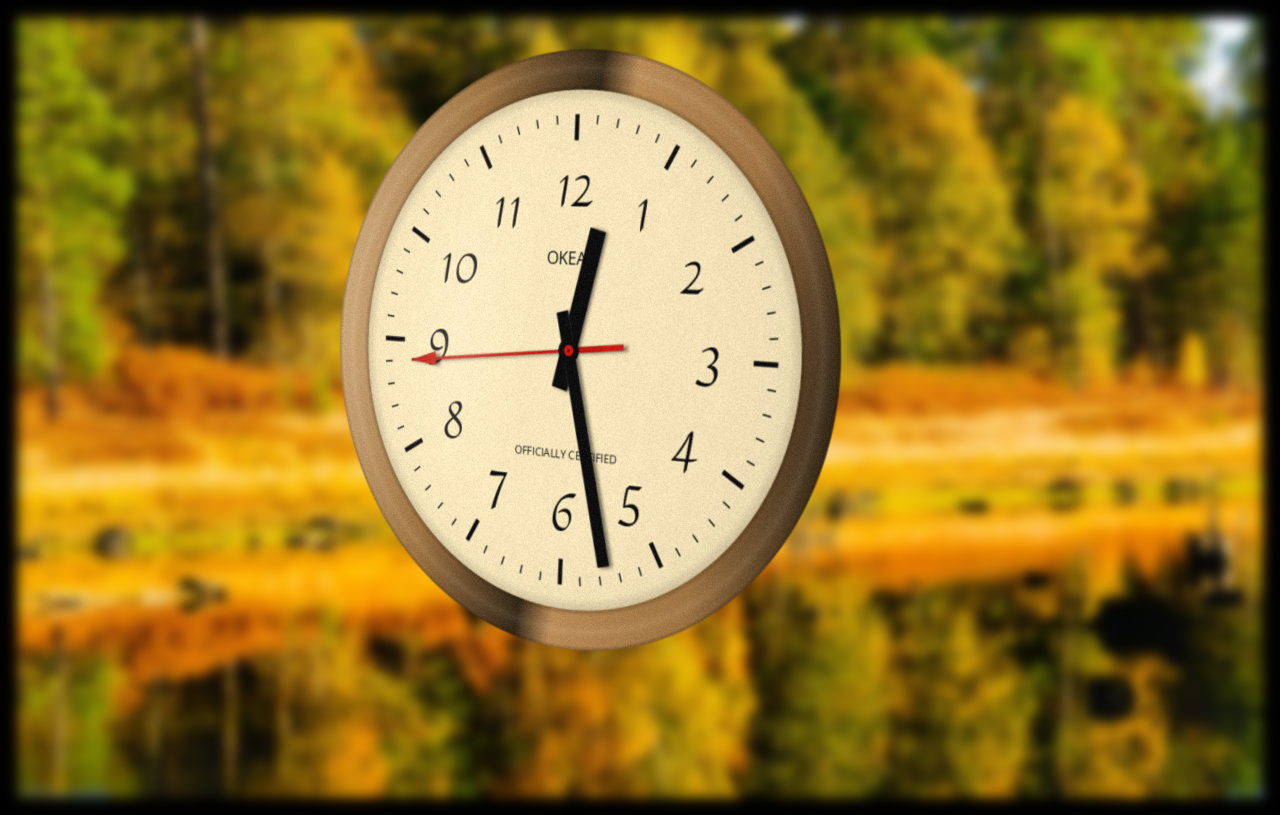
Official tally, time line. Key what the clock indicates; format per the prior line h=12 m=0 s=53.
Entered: h=12 m=27 s=44
